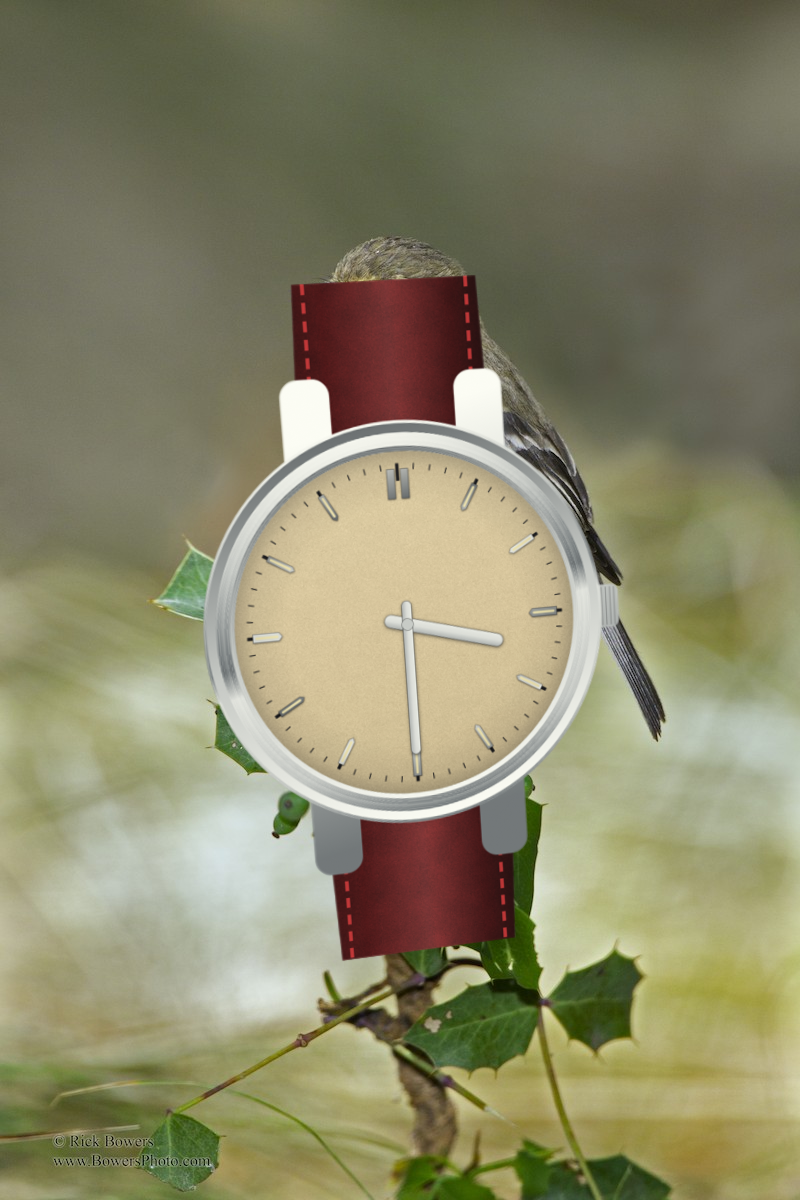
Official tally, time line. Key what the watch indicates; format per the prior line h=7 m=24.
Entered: h=3 m=30
